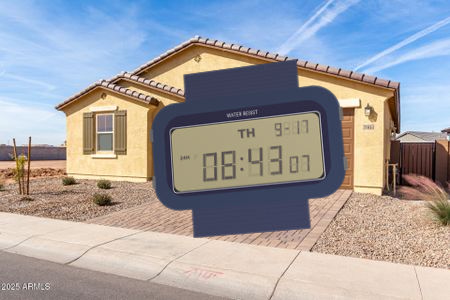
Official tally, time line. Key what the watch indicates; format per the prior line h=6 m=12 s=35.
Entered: h=8 m=43 s=7
